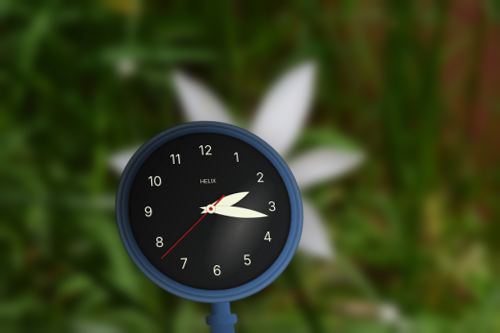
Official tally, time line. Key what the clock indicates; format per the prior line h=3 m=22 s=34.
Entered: h=2 m=16 s=38
